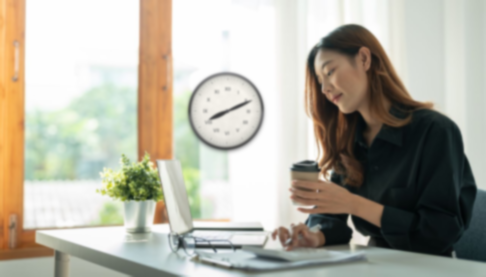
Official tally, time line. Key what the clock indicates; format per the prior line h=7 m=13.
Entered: h=8 m=11
